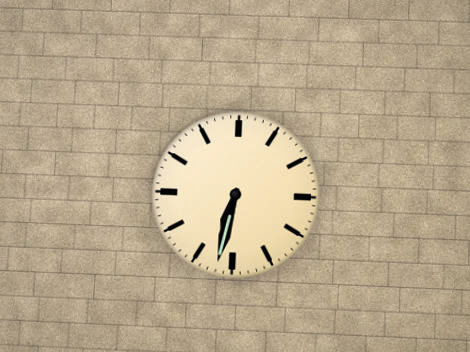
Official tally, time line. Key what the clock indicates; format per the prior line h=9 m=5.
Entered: h=6 m=32
